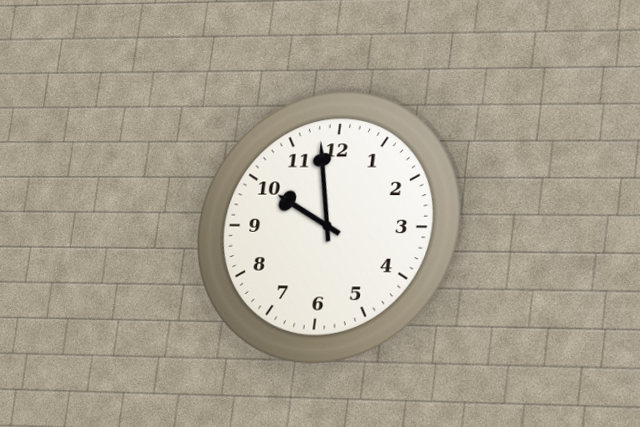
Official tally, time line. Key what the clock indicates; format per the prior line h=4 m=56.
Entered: h=9 m=58
